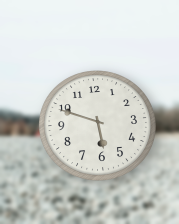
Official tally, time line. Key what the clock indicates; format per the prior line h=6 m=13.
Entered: h=5 m=49
